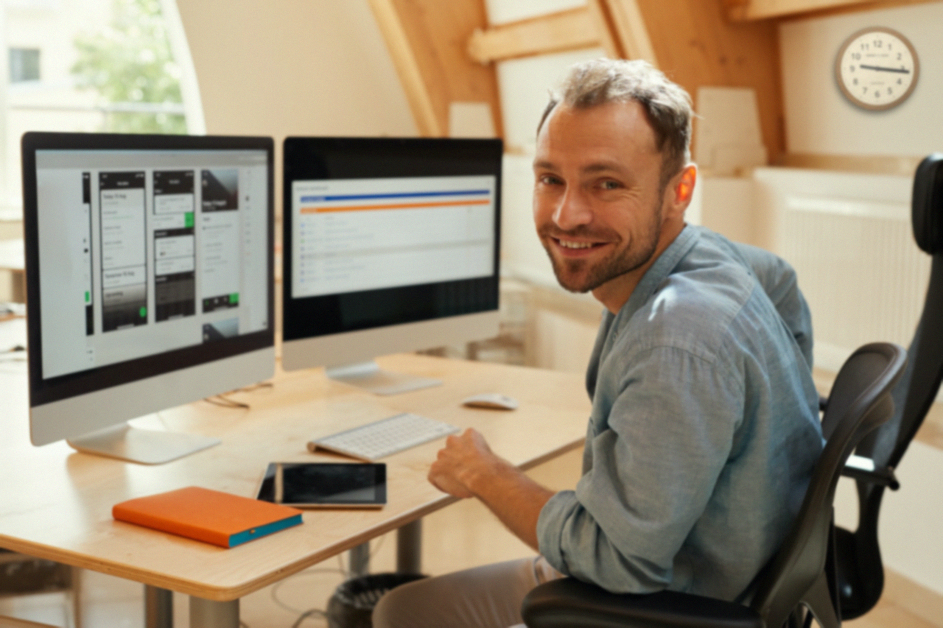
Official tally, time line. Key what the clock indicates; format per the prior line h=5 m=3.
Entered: h=9 m=16
